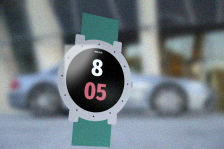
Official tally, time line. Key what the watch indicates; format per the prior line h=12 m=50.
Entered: h=8 m=5
